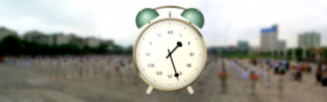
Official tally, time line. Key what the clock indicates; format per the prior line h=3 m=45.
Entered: h=1 m=27
